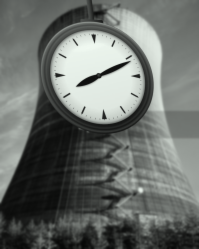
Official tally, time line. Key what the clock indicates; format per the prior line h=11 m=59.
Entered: h=8 m=11
